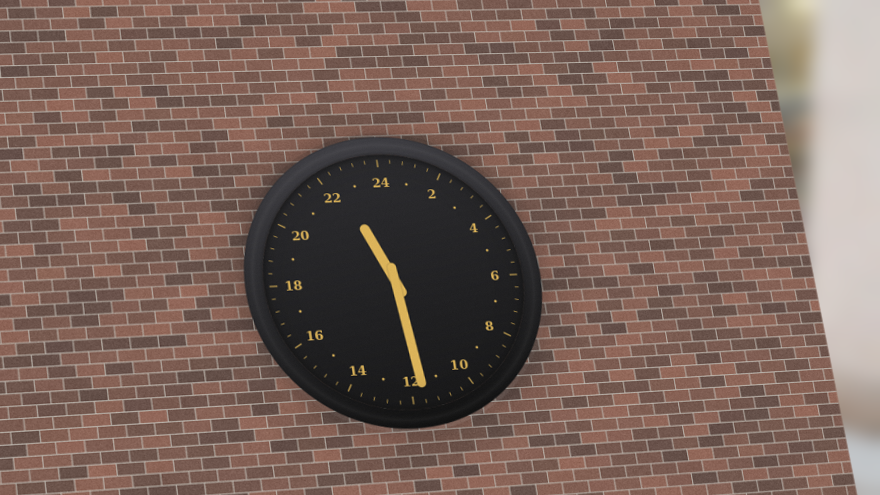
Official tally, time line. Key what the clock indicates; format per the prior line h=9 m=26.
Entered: h=22 m=29
